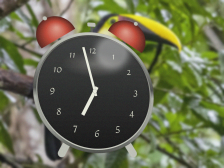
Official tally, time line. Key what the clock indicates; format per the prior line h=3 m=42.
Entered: h=6 m=58
